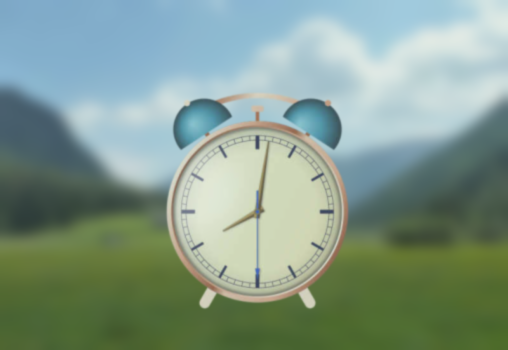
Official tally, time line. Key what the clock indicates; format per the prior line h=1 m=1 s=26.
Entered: h=8 m=1 s=30
